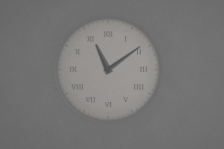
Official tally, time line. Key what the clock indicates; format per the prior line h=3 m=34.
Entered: h=11 m=9
